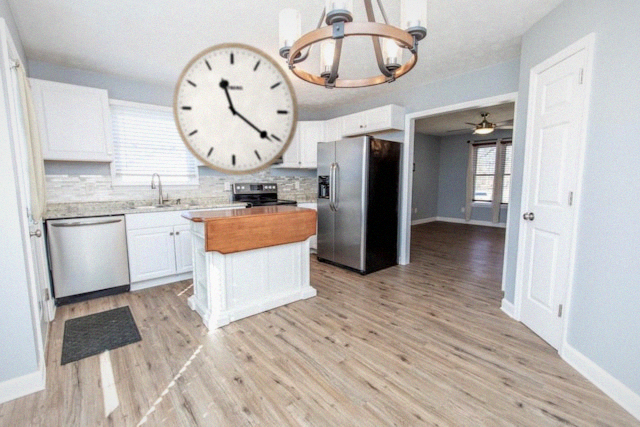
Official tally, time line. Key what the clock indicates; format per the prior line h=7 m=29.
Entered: h=11 m=21
